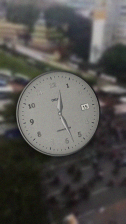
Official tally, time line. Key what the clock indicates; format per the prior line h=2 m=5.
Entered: h=12 m=28
